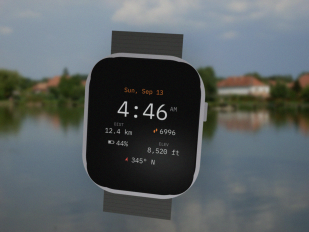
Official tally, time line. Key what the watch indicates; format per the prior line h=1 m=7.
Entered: h=4 m=46
